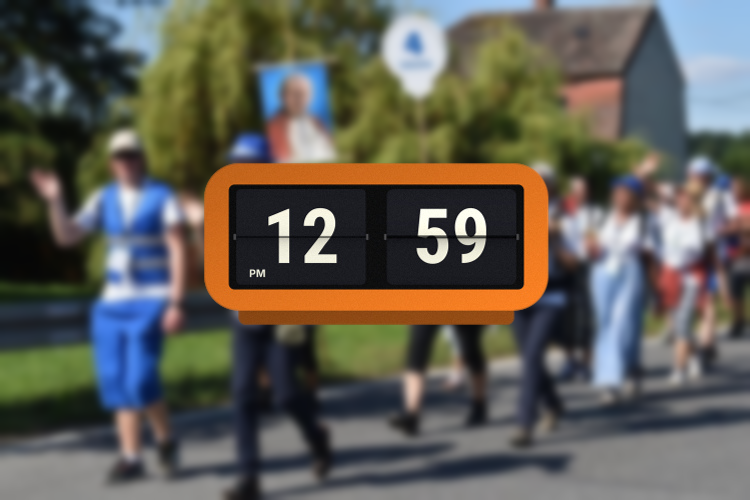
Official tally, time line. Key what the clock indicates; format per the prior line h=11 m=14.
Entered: h=12 m=59
